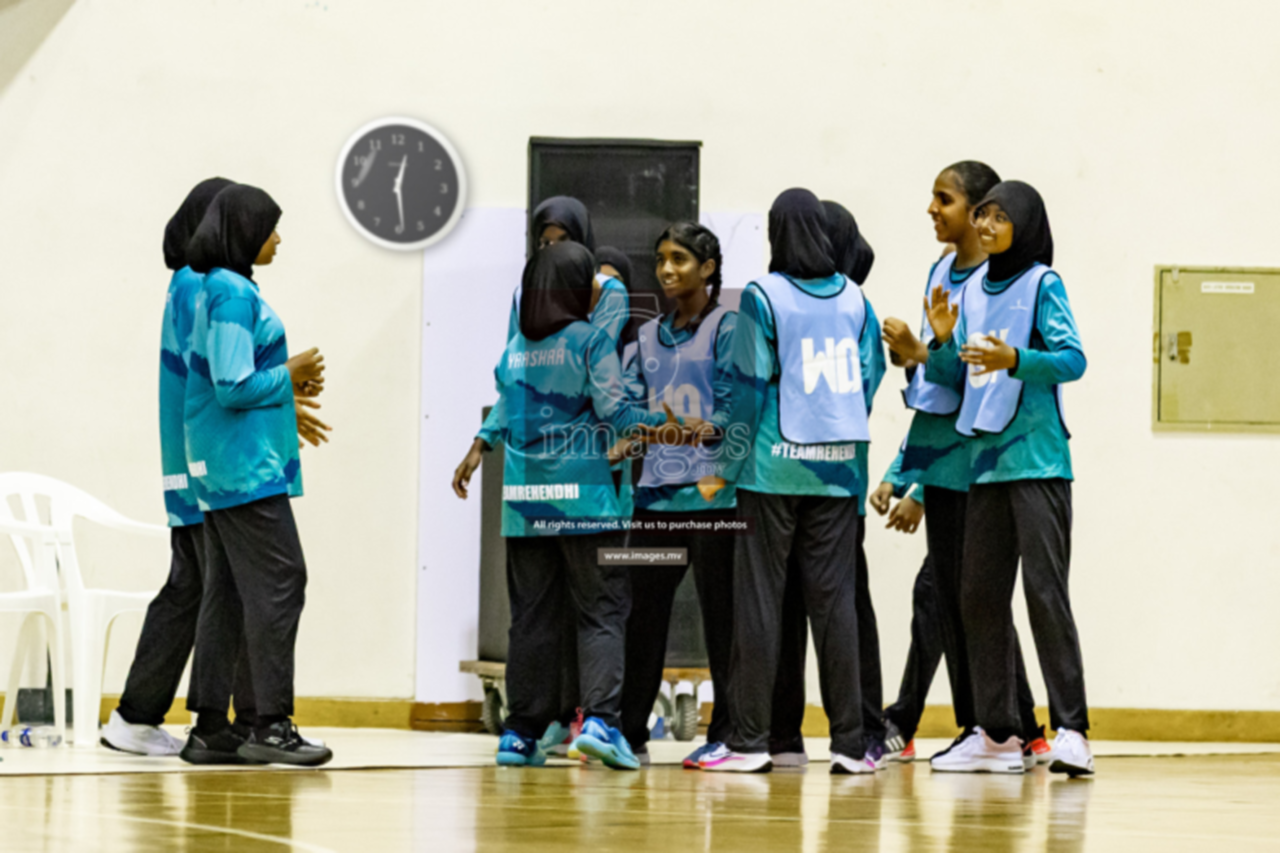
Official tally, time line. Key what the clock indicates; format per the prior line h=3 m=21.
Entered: h=12 m=29
